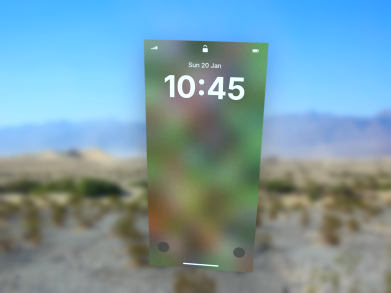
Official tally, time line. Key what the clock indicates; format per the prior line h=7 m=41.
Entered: h=10 m=45
